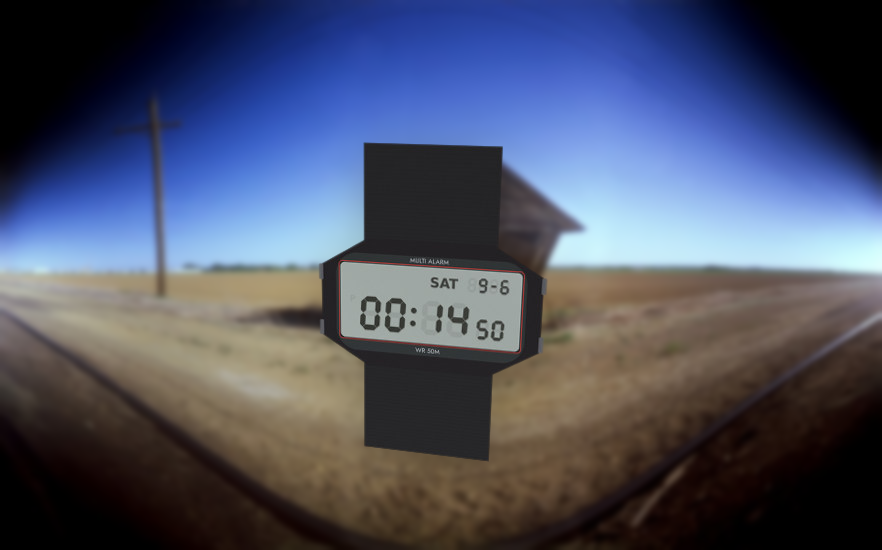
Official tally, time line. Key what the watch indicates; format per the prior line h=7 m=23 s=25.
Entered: h=0 m=14 s=50
